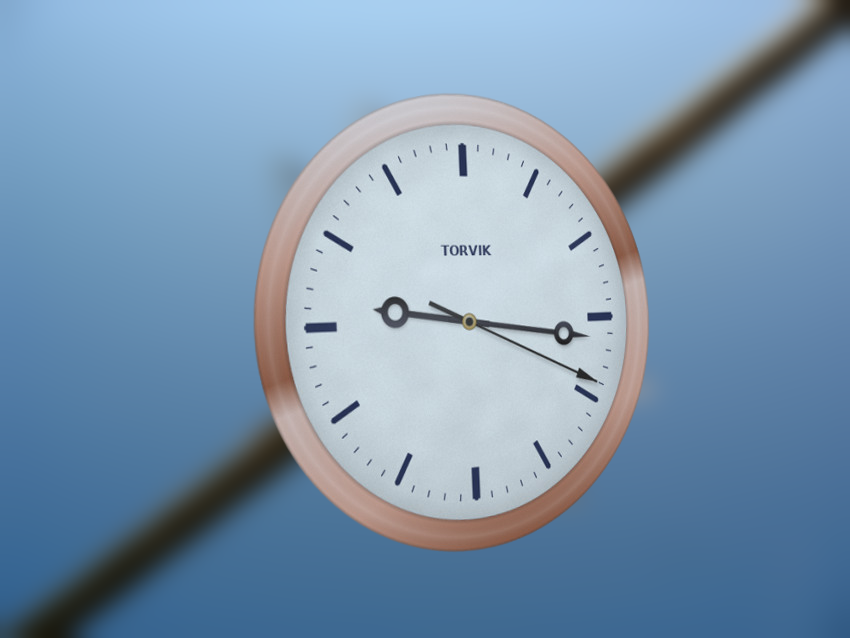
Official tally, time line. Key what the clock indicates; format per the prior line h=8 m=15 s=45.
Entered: h=9 m=16 s=19
